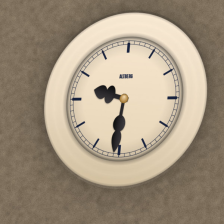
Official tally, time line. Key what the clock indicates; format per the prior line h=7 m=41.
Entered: h=9 m=31
